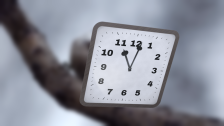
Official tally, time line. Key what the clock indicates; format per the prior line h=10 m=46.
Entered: h=11 m=2
